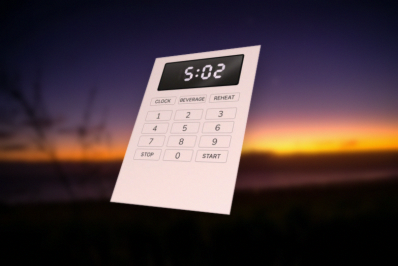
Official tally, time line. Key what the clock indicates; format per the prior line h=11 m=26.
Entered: h=5 m=2
